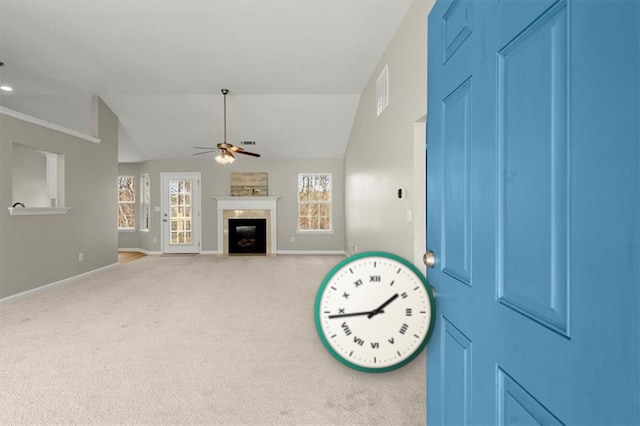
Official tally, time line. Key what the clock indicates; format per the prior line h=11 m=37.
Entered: h=1 m=44
